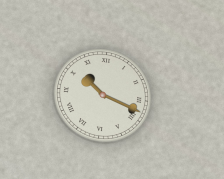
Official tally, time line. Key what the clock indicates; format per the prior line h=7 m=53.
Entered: h=10 m=18
